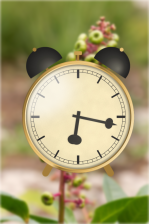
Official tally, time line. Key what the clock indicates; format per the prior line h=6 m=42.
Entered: h=6 m=17
